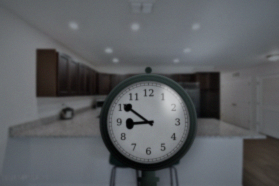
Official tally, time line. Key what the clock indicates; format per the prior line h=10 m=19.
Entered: h=8 m=51
